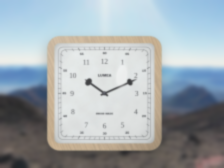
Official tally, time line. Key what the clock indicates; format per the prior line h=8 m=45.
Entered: h=10 m=11
